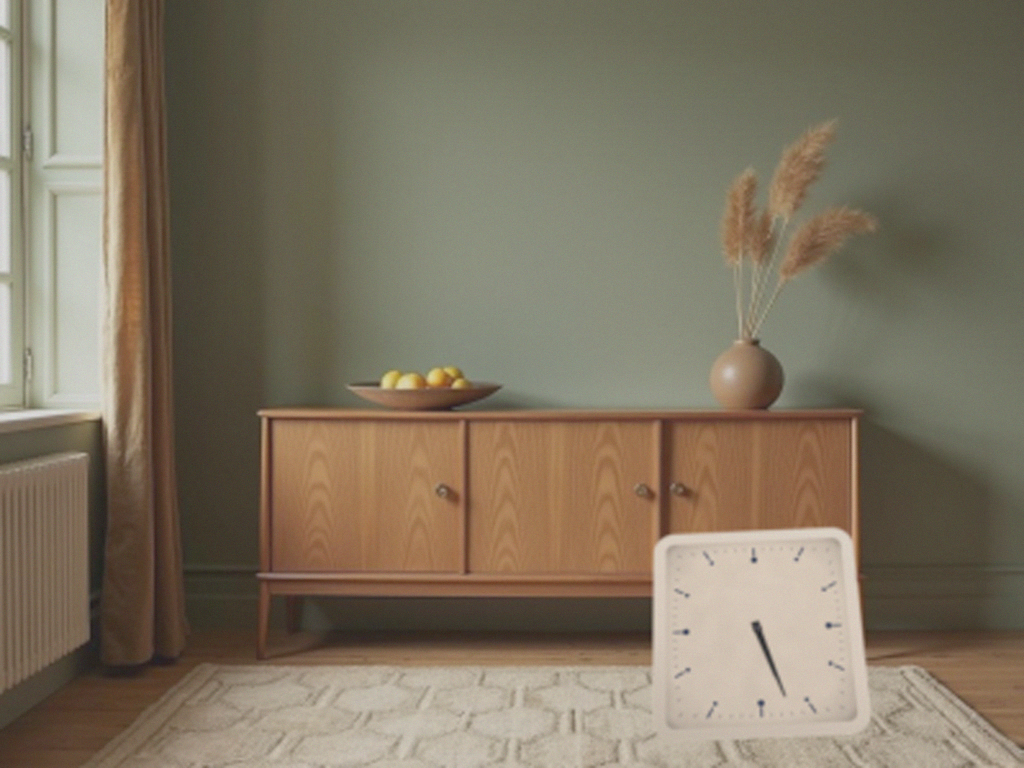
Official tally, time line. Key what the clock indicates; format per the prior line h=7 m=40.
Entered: h=5 m=27
